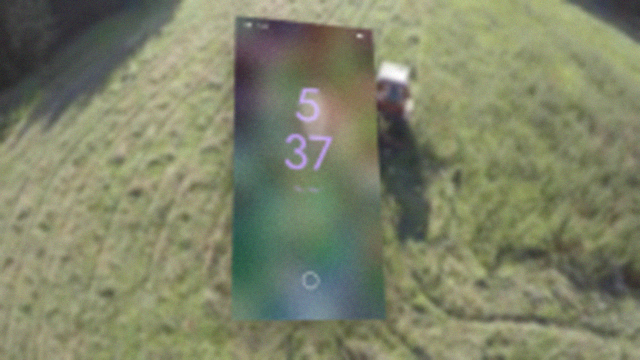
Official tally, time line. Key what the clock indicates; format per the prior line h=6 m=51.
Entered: h=5 m=37
